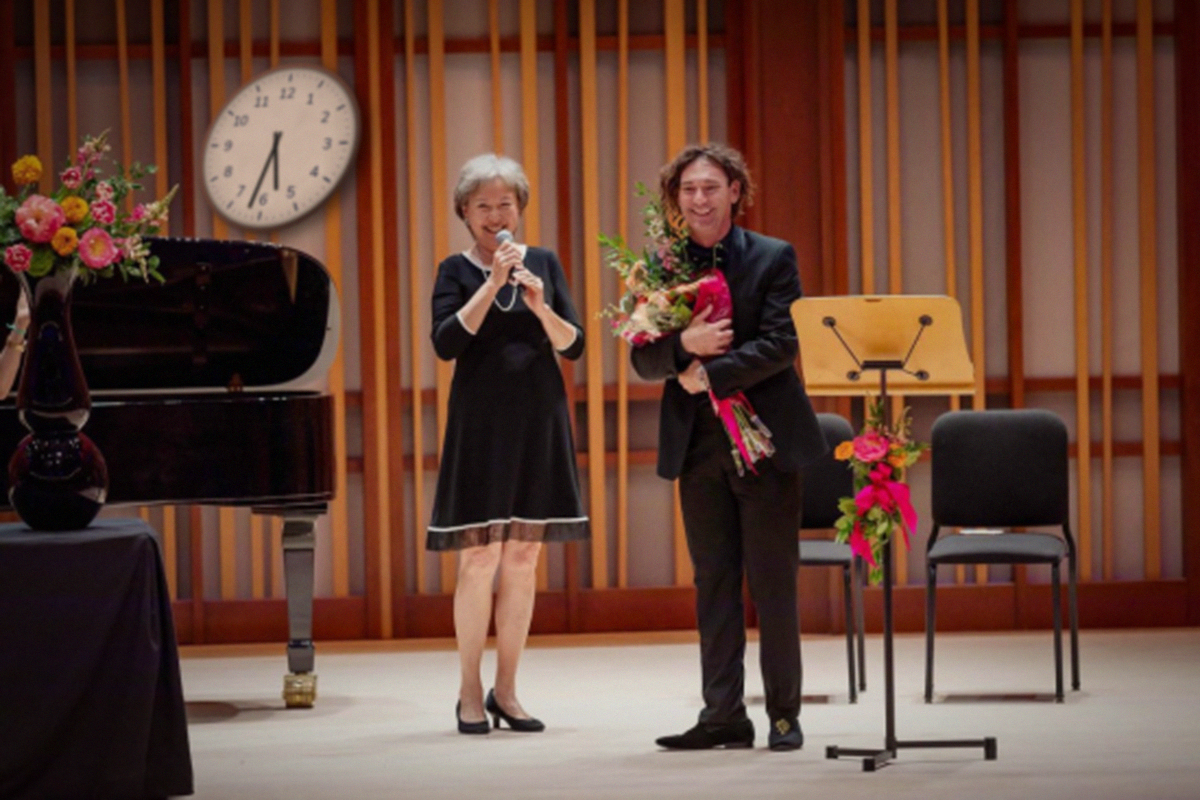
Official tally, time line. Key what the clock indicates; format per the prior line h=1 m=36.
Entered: h=5 m=32
